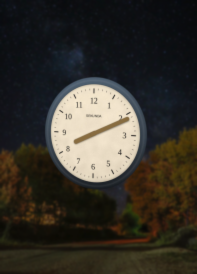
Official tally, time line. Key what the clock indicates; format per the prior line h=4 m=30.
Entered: h=8 m=11
